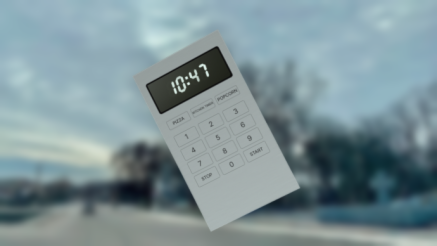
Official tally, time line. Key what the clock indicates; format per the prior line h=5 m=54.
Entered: h=10 m=47
